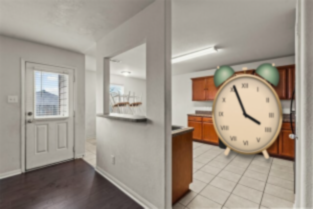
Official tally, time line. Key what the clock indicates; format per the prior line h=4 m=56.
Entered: h=3 m=56
